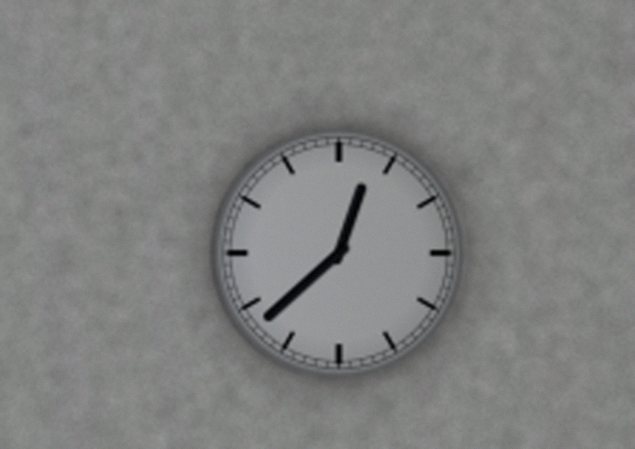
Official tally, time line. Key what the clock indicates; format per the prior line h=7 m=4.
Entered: h=12 m=38
